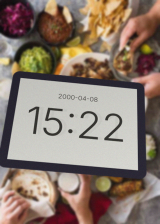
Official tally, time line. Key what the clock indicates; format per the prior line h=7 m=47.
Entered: h=15 m=22
